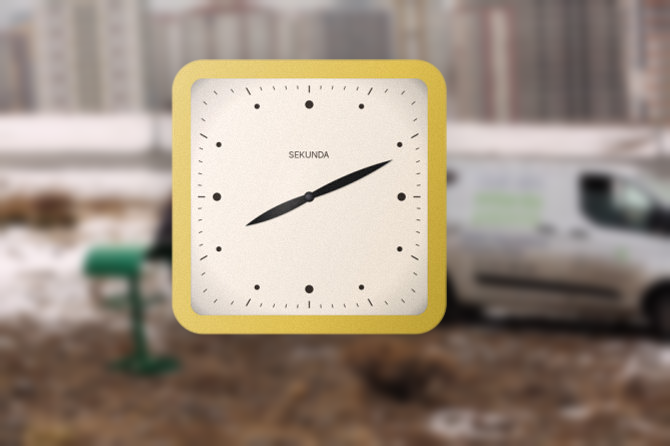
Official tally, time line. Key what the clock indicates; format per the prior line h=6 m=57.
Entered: h=8 m=11
